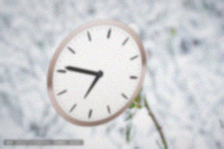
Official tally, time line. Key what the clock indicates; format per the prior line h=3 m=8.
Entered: h=6 m=46
